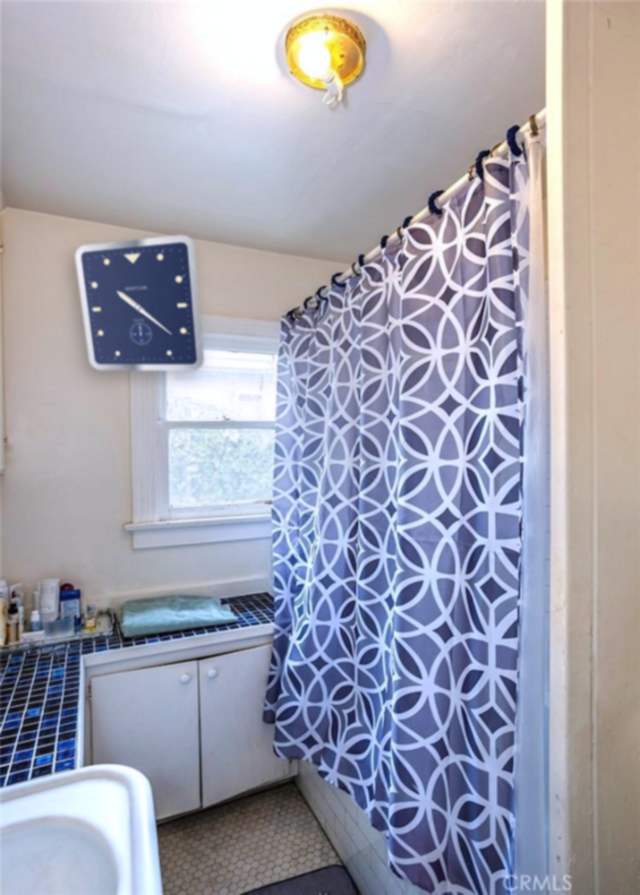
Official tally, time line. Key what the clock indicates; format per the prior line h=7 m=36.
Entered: h=10 m=22
